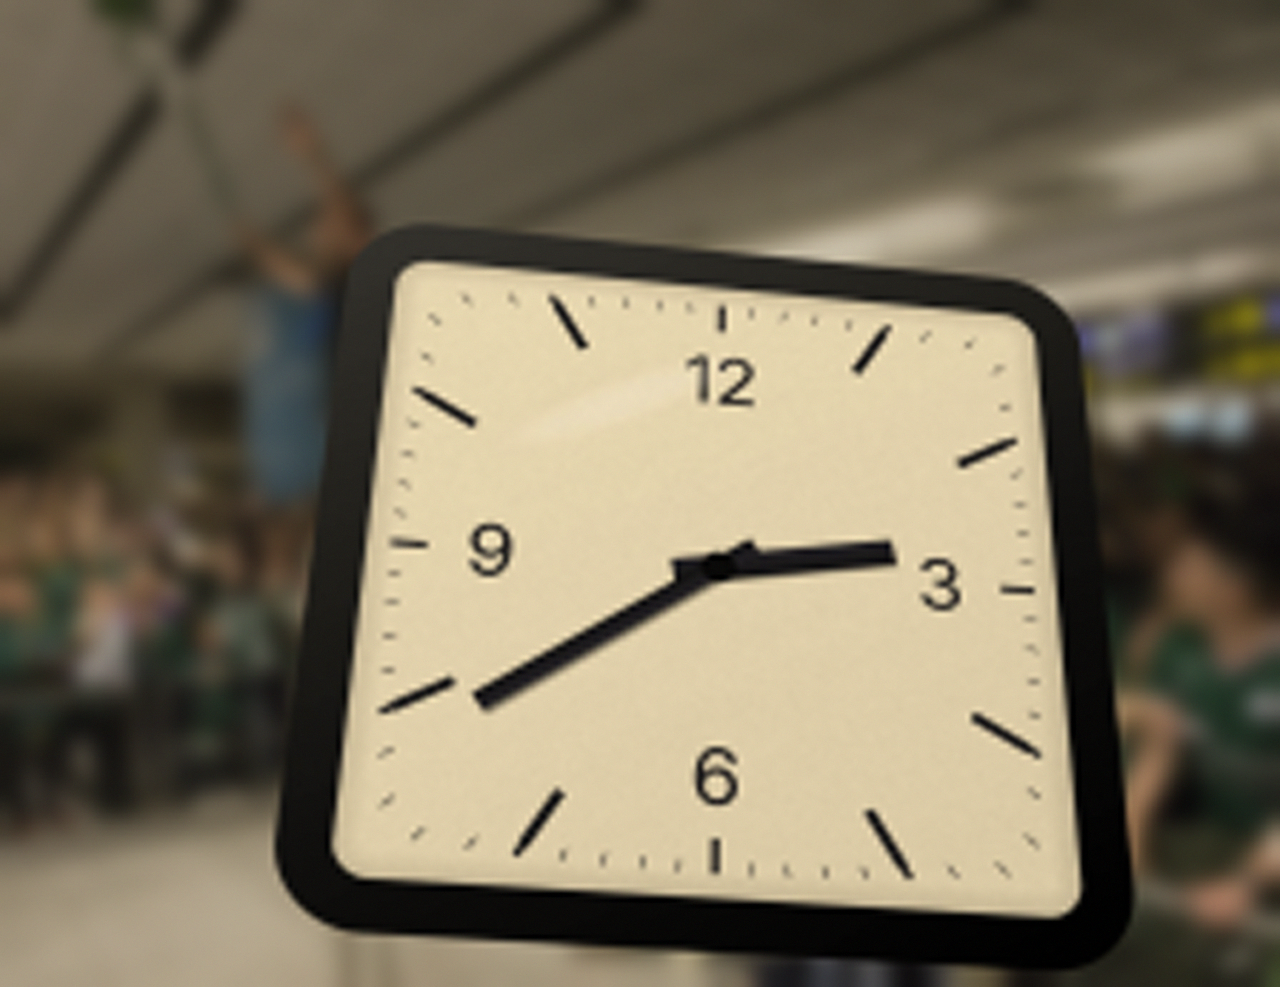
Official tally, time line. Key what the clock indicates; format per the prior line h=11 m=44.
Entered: h=2 m=39
